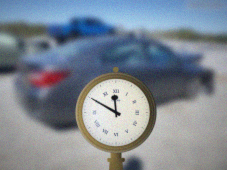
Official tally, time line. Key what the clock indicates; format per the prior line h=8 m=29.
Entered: h=11 m=50
